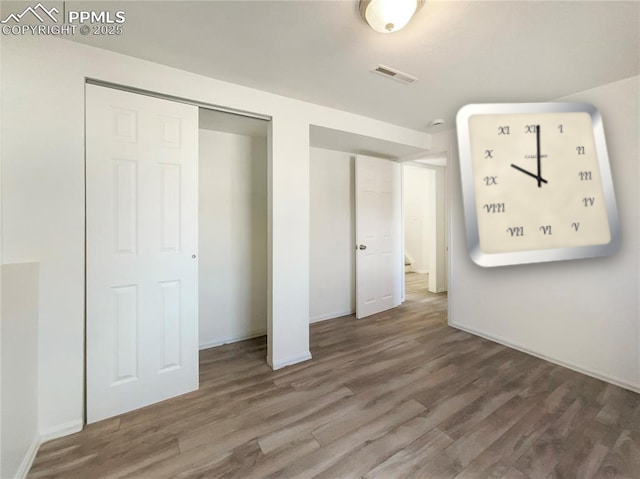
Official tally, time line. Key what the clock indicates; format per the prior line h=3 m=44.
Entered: h=10 m=1
